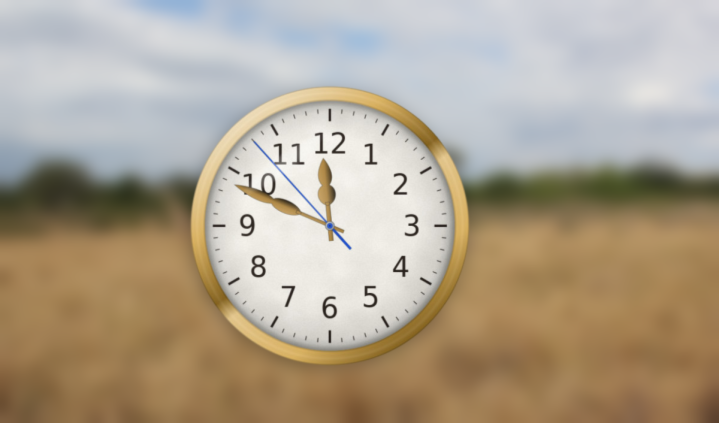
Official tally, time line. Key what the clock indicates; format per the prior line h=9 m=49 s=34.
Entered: h=11 m=48 s=53
